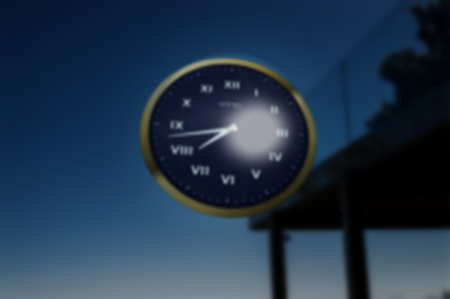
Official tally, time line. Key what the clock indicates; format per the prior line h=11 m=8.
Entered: h=7 m=43
